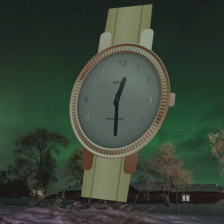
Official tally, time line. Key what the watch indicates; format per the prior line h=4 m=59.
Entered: h=12 m=29
